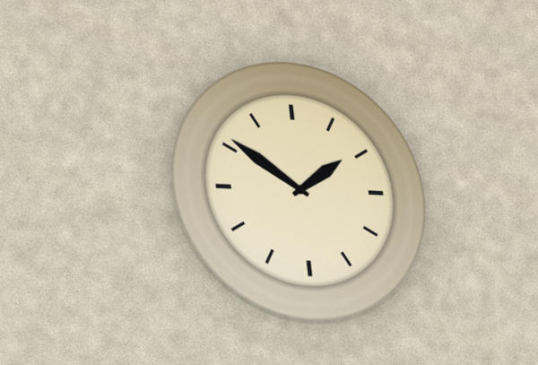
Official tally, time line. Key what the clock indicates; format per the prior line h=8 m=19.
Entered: h=1 m=51
